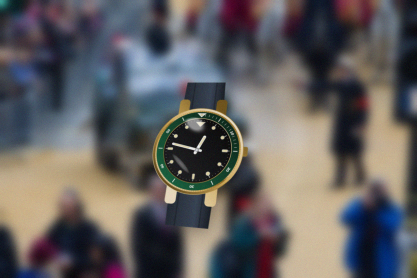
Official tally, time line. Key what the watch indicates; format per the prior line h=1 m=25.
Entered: h=12 m=47
